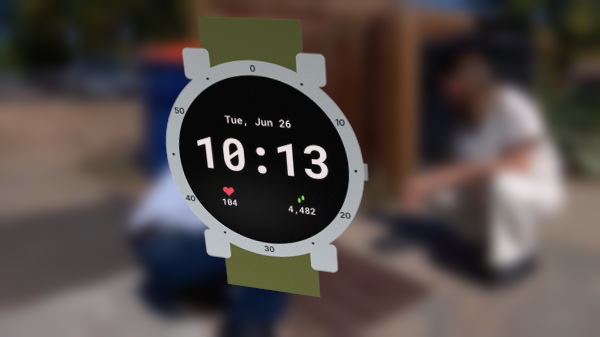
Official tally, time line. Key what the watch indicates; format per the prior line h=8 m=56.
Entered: h=10 m=13
